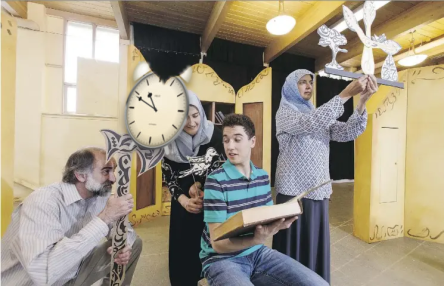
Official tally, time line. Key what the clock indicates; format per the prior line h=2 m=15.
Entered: h=10 m=49
